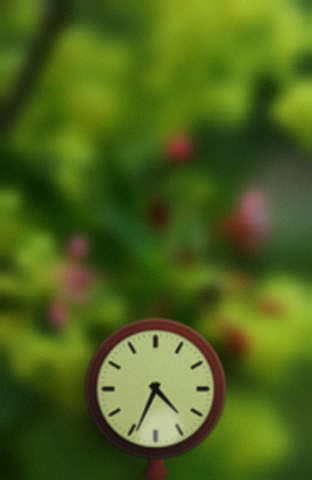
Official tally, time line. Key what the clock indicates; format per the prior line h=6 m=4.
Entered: h=4 m=34
